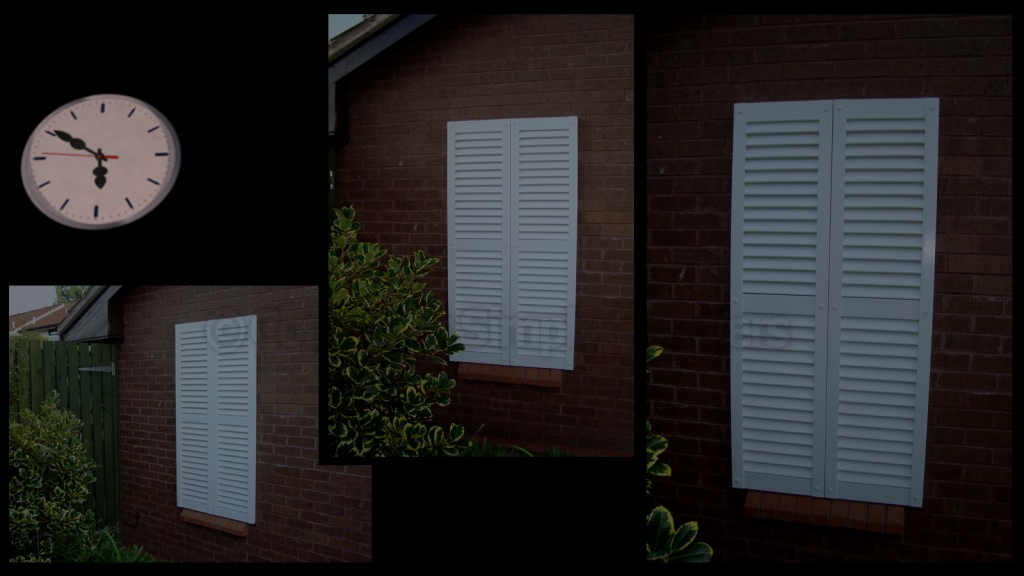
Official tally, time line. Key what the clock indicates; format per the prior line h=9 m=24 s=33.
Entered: h=5 m=50 s=46
